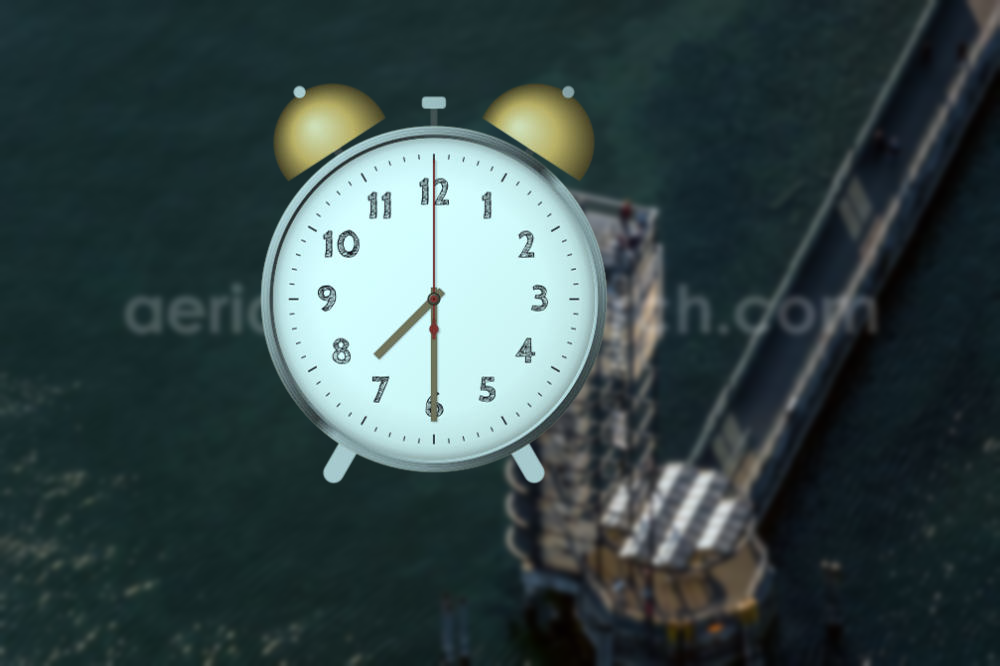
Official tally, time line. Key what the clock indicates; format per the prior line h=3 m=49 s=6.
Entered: h=7 m=30 s=0
